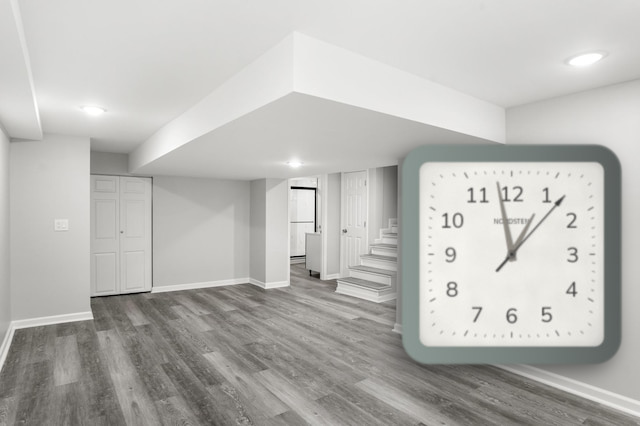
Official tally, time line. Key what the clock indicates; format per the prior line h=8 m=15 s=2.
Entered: h=12 m=58 s=7
